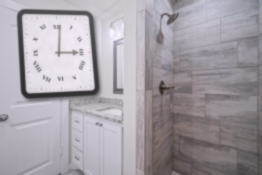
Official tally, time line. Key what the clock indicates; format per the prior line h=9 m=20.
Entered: h=3 m=1
